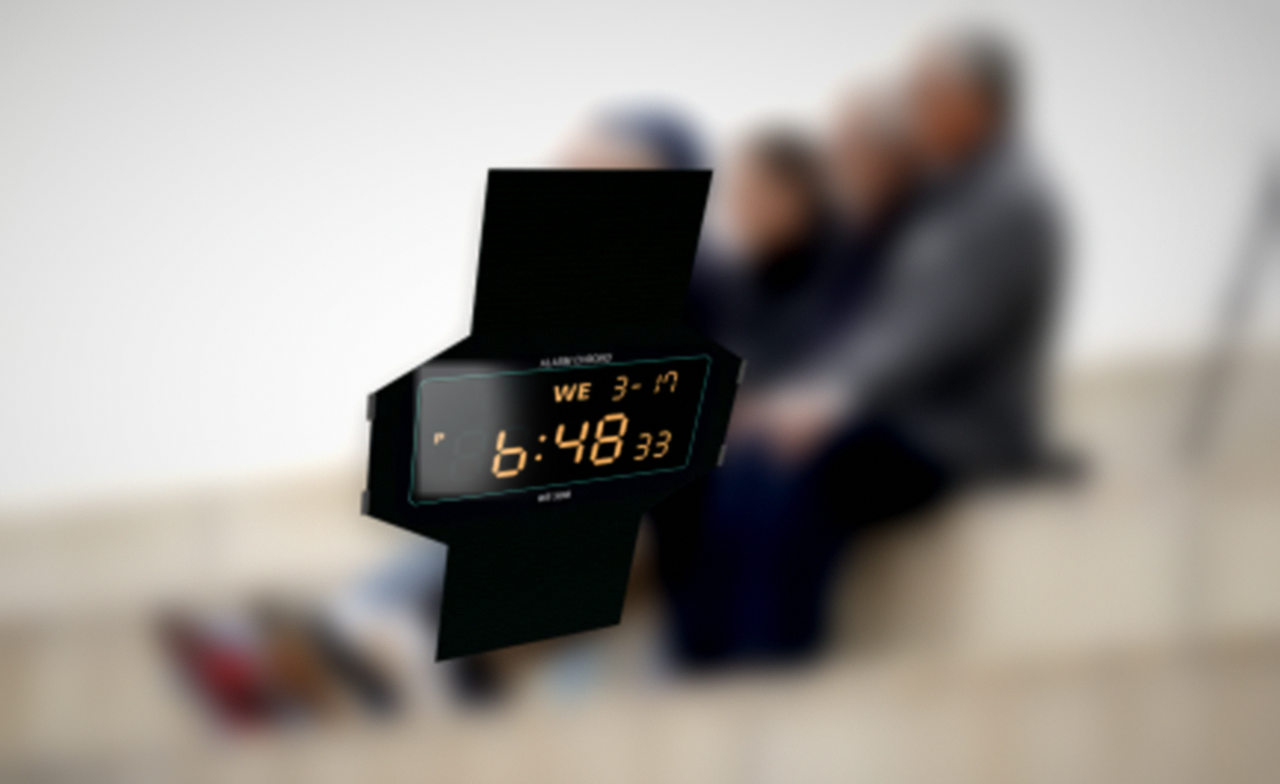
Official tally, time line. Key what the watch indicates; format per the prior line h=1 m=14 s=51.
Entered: h=6 m=48 s=33
